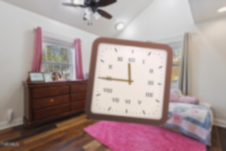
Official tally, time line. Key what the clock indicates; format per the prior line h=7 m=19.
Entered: h=11 m=45
